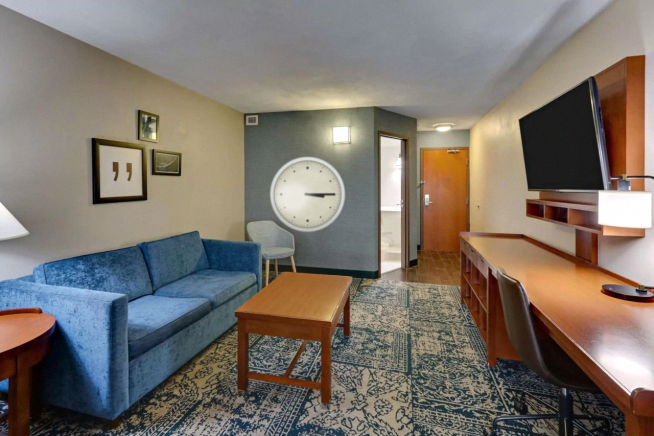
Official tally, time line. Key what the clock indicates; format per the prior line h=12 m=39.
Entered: h=3 m=15
